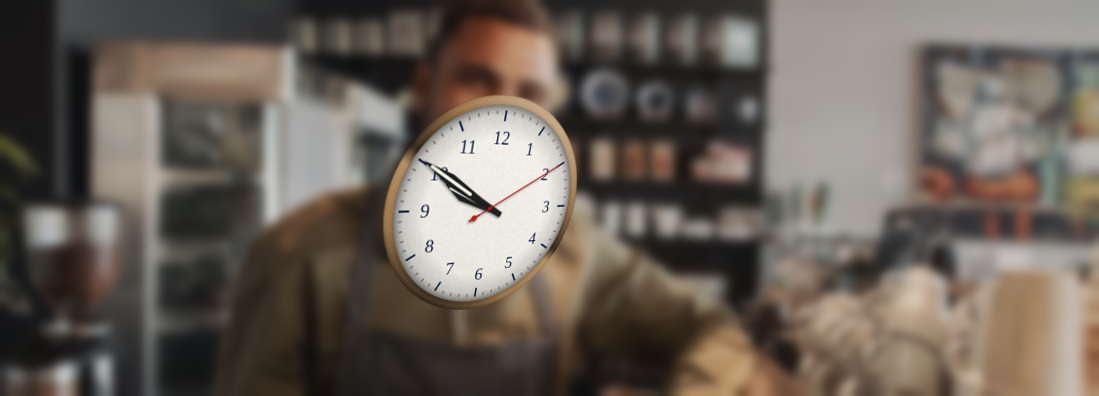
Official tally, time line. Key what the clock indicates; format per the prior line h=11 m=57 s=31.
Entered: h=9 m=50 s=10
